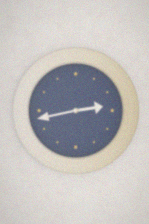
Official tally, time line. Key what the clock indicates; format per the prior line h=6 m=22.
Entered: h=2 m=43
